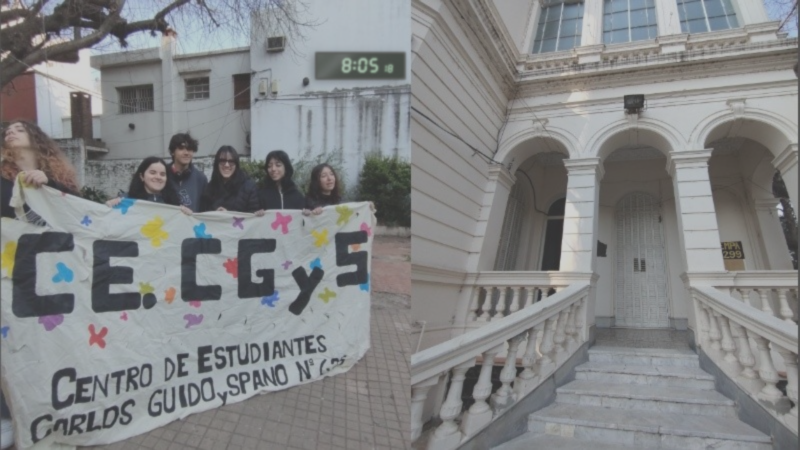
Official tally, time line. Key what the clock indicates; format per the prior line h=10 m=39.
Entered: h=8 m=5
